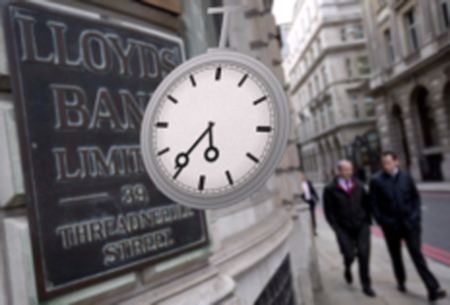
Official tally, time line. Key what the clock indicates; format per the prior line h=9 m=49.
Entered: h=5 m=36
